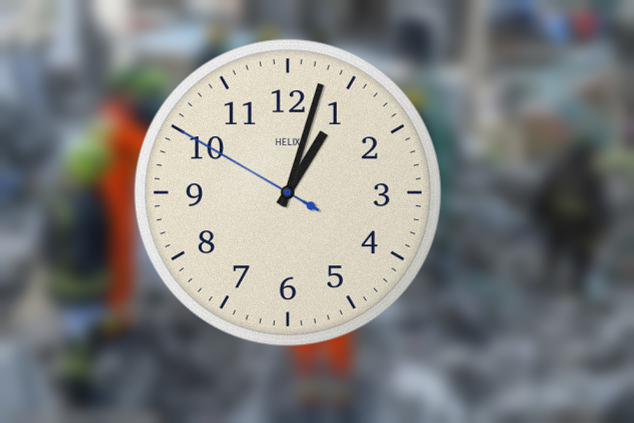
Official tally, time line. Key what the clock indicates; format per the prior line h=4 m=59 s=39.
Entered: h=1 m=2 s=50
